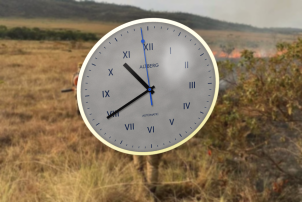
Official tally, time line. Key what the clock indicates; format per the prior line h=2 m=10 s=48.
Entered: h=10 m=39 s=59
